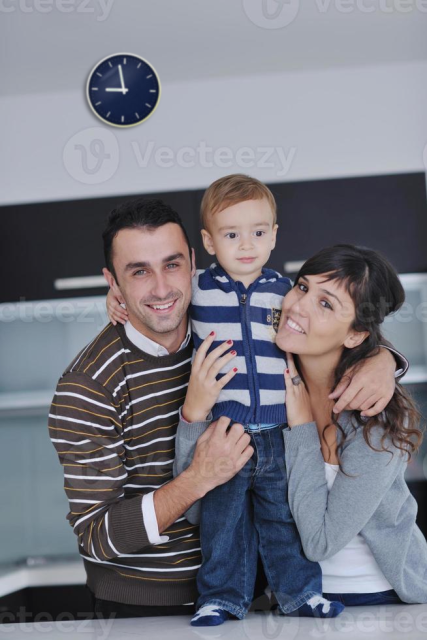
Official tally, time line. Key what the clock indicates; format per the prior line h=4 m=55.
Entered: h=8 m=58
